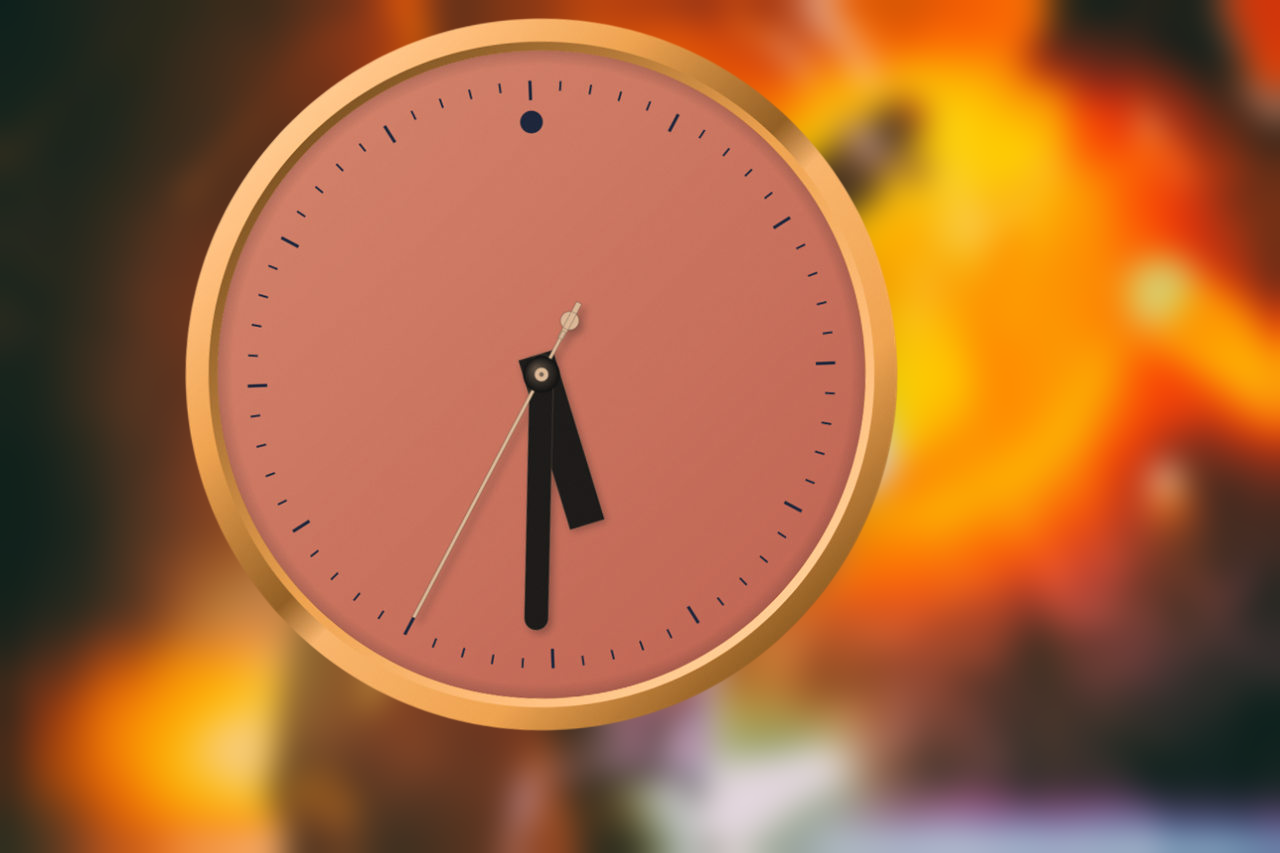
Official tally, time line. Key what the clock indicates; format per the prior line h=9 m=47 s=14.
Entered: h=5 m=30 s=35
